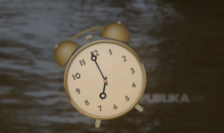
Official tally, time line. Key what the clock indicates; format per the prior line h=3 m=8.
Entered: h=6 m=59
